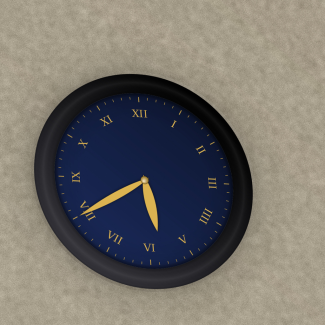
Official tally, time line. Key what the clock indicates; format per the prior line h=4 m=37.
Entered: h=5 m=40
